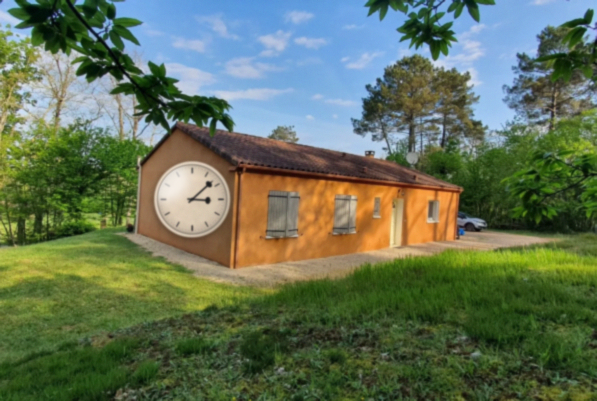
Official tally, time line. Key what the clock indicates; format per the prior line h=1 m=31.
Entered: h=3 m=8
